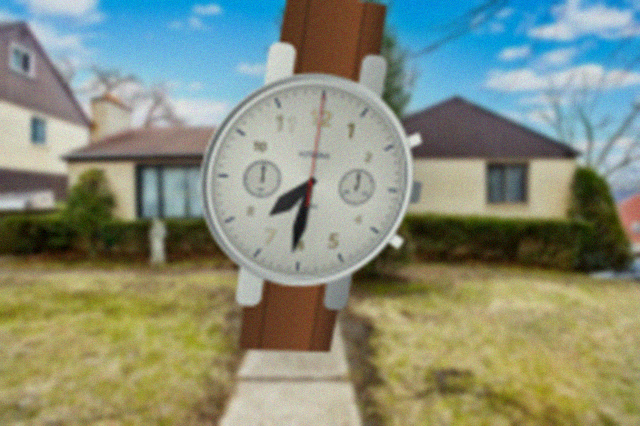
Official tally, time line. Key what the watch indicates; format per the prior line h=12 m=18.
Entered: h=7 m=31
